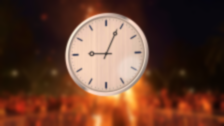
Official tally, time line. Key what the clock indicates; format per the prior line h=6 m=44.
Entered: h=9 m=4
